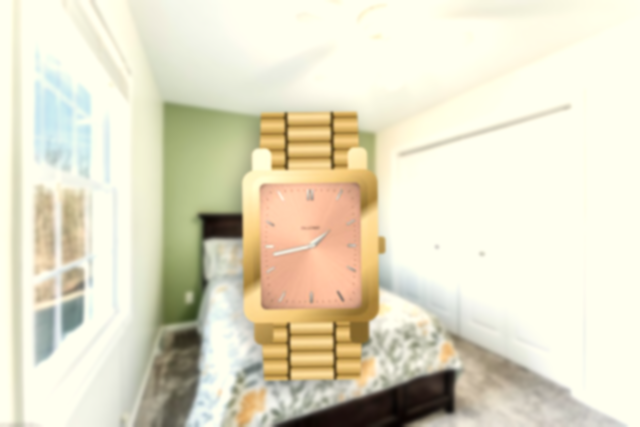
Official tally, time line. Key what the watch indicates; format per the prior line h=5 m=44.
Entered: h=1 m=43
